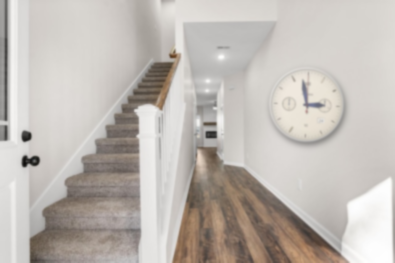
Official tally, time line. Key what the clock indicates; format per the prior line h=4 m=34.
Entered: h=2 m=58
